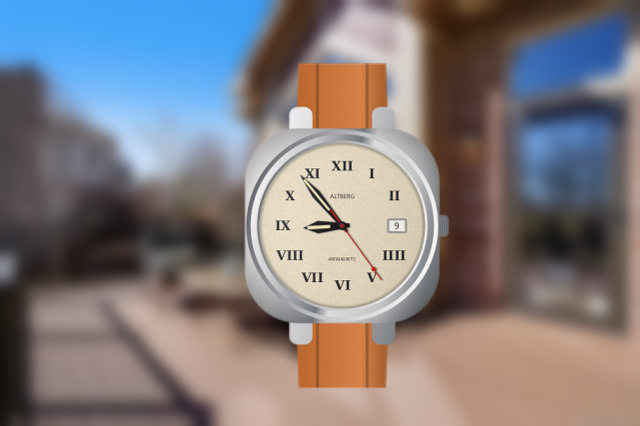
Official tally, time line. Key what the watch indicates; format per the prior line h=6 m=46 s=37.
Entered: h=8 m=53 s=24
